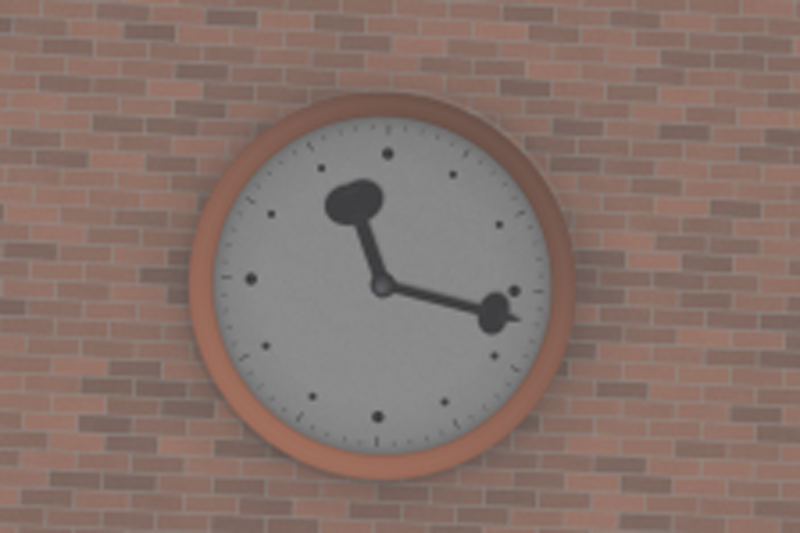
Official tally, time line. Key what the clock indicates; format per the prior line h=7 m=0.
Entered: h=11 m=17
